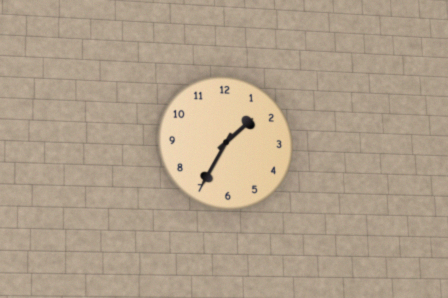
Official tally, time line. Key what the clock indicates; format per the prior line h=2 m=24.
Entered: h=1 m=35
